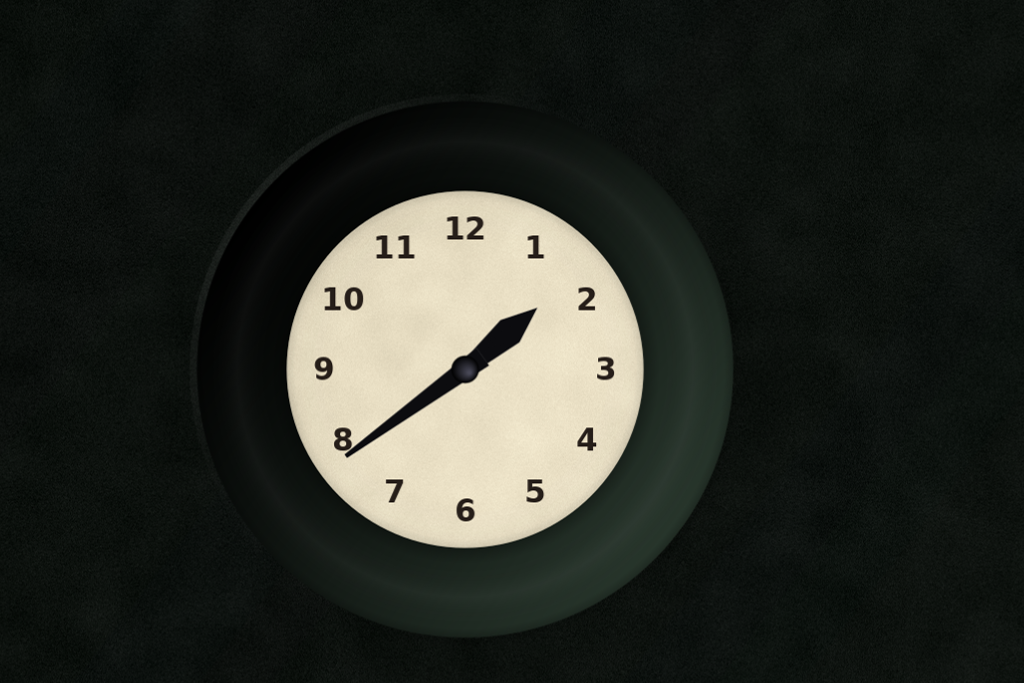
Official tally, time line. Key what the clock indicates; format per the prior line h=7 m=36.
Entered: h=1 m=39
